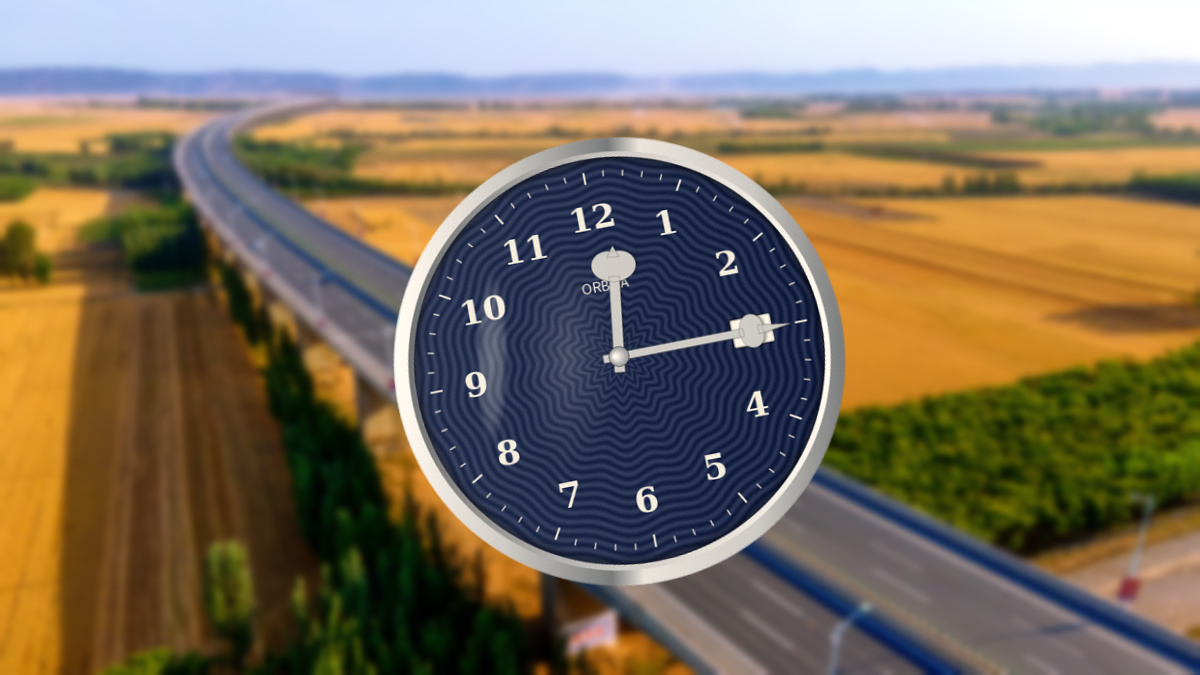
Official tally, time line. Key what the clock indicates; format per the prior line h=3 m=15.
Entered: h=12 m=15
